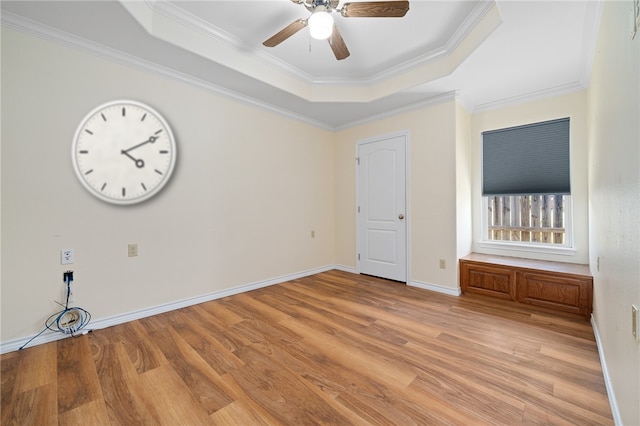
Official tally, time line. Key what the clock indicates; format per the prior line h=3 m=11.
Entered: h=4 m=11
